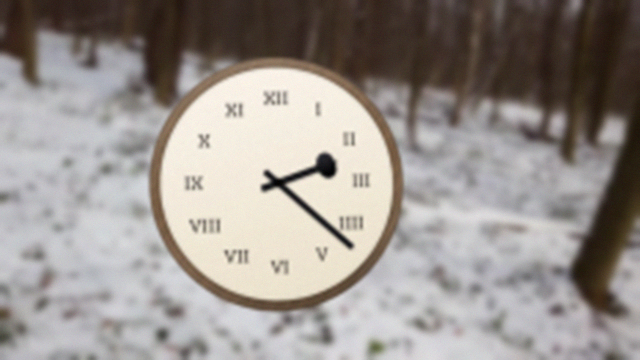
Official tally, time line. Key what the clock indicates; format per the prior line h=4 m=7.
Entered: h=2 m=22
